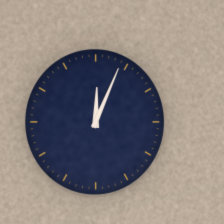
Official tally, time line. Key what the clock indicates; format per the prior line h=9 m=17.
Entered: h=12 m=4
